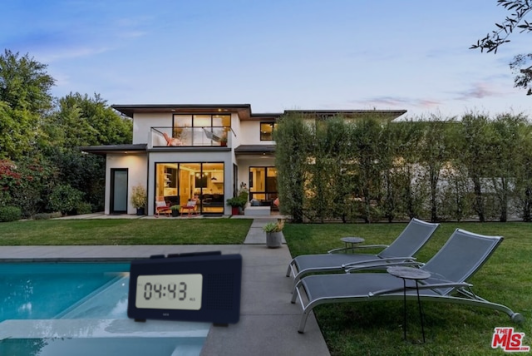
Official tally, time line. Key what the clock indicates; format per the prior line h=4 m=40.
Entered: h=4 m=43
